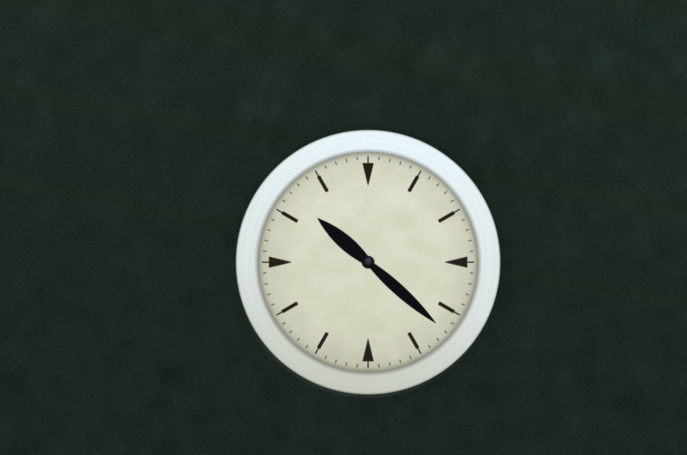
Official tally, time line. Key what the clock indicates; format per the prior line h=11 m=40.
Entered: h=10 m=22
